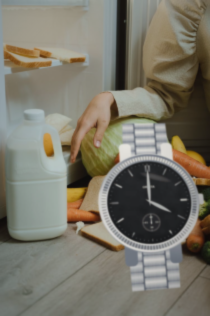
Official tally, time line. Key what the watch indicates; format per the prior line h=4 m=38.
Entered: h=4 m=0
